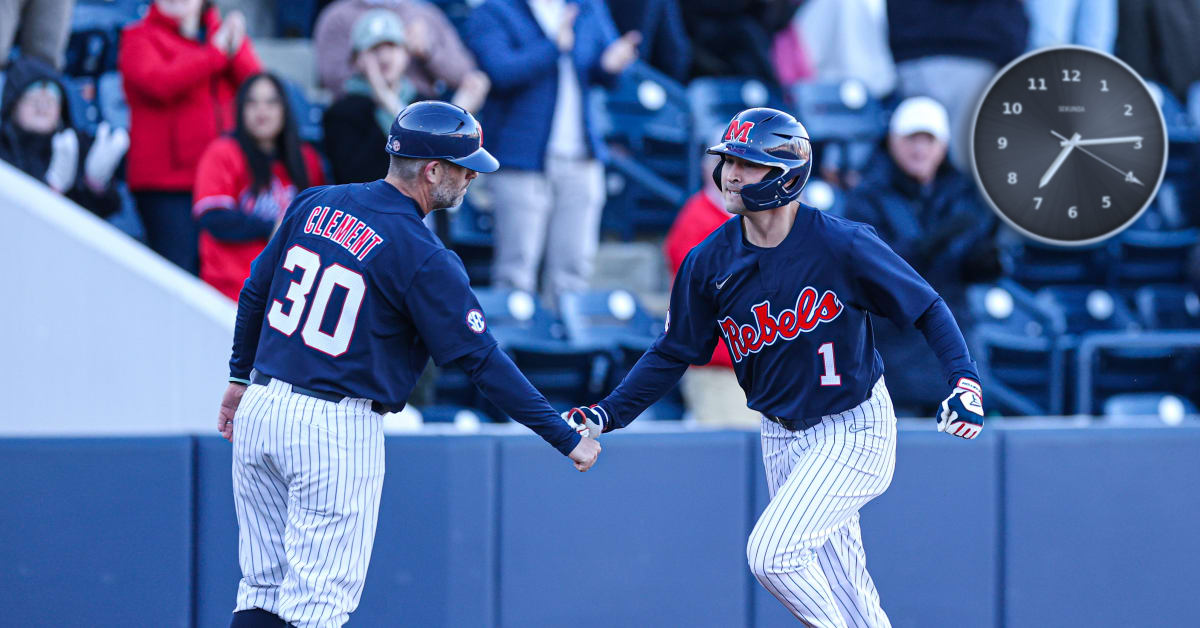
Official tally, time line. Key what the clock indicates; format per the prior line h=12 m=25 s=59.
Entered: h=7 m=14 s=20
